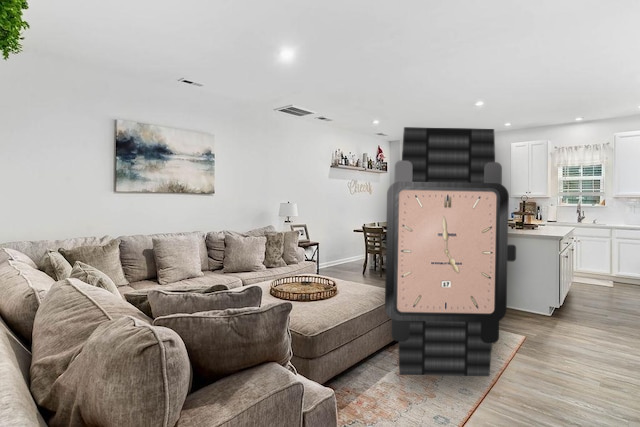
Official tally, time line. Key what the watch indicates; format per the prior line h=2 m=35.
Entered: h=4 m=59
